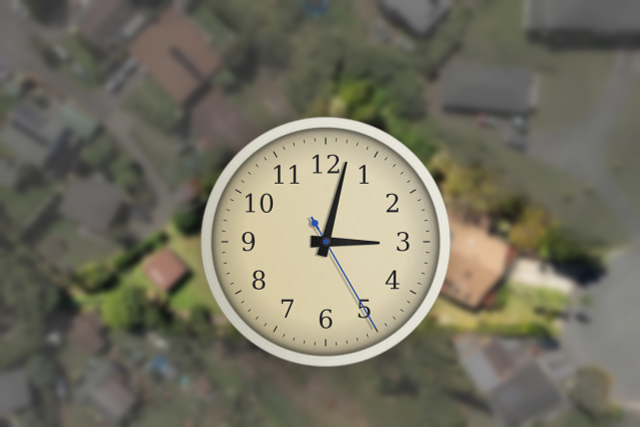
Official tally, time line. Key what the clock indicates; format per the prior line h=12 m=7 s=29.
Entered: h=3 m=2 s=25
